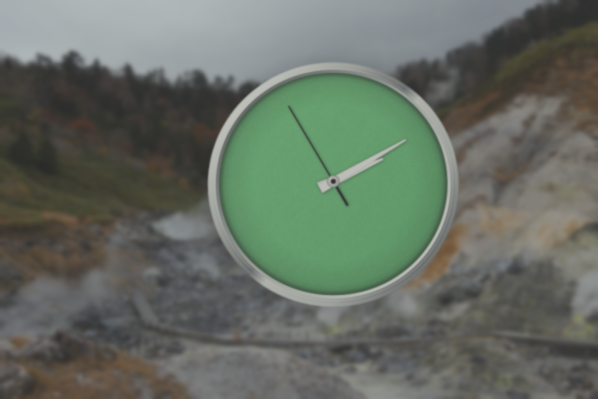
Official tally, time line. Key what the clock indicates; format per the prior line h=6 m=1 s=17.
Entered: h=2 m=9 s=55
